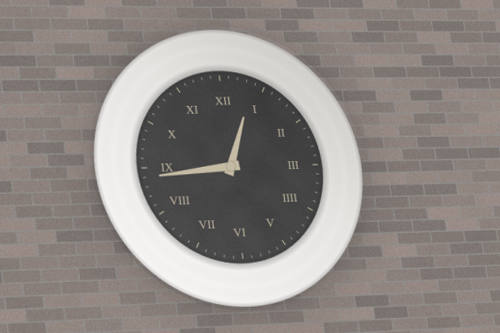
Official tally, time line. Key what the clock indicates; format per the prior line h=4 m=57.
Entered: h=12 m=44
